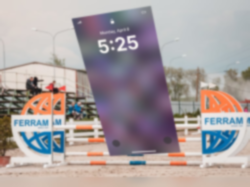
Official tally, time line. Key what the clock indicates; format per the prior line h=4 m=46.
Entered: h=5 m=25
